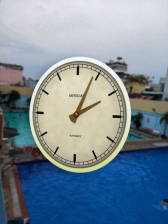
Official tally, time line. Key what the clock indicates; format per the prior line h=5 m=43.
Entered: h=2 m=4
